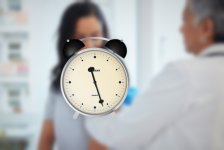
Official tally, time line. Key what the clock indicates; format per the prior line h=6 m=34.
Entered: h=11 m=27
